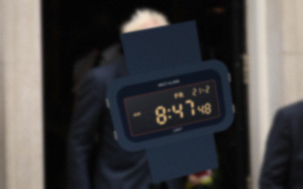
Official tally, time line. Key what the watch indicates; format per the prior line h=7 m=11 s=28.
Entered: h=8 m=47 s=48
